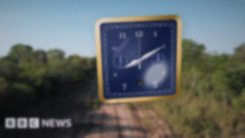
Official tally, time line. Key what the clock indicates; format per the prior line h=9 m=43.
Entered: h=8 m=10
